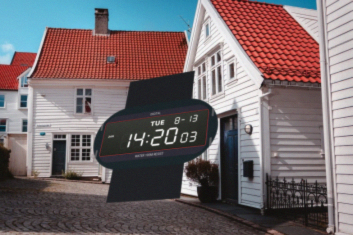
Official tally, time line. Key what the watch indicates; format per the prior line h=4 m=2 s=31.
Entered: h=14 m=20 s=3
